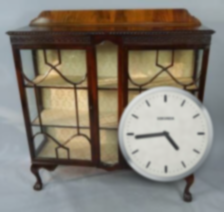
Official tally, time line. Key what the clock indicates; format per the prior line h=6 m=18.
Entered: h=4 m=44
